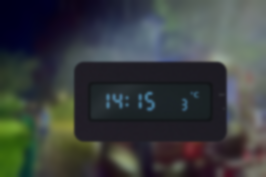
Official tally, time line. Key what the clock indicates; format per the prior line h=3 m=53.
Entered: h=14 m=15
